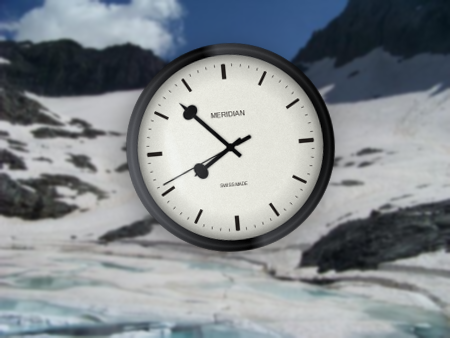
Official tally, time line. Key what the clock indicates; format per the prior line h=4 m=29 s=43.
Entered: h=7 m=52 s=41
